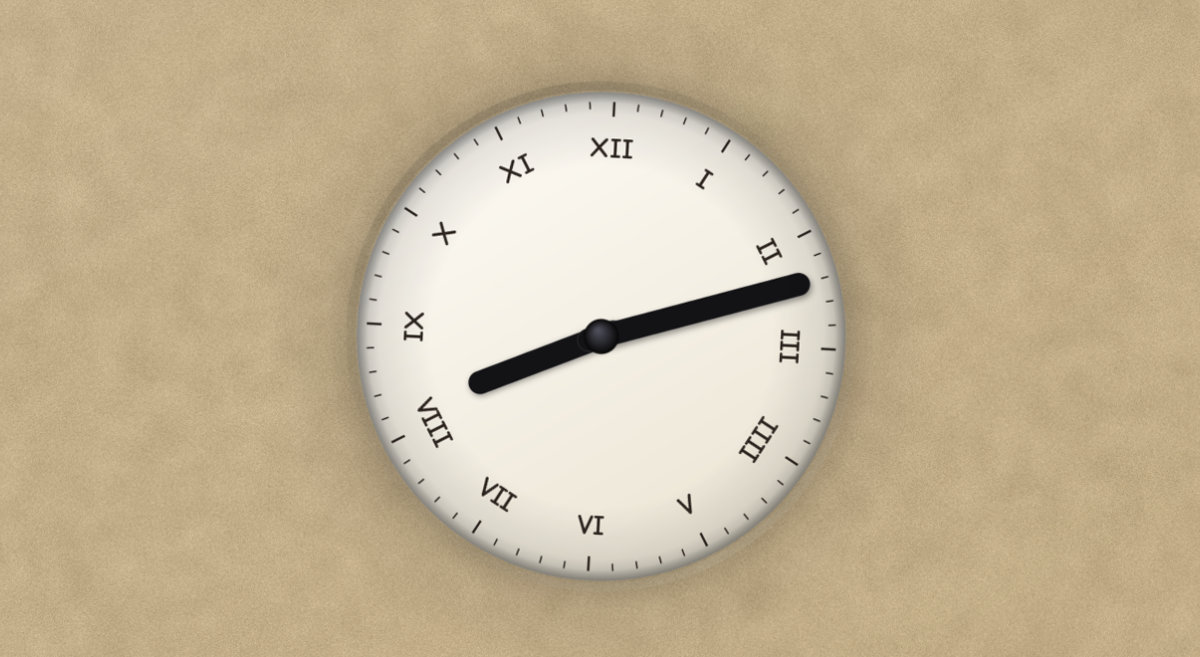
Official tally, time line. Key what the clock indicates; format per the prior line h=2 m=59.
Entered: h=8 m=12
